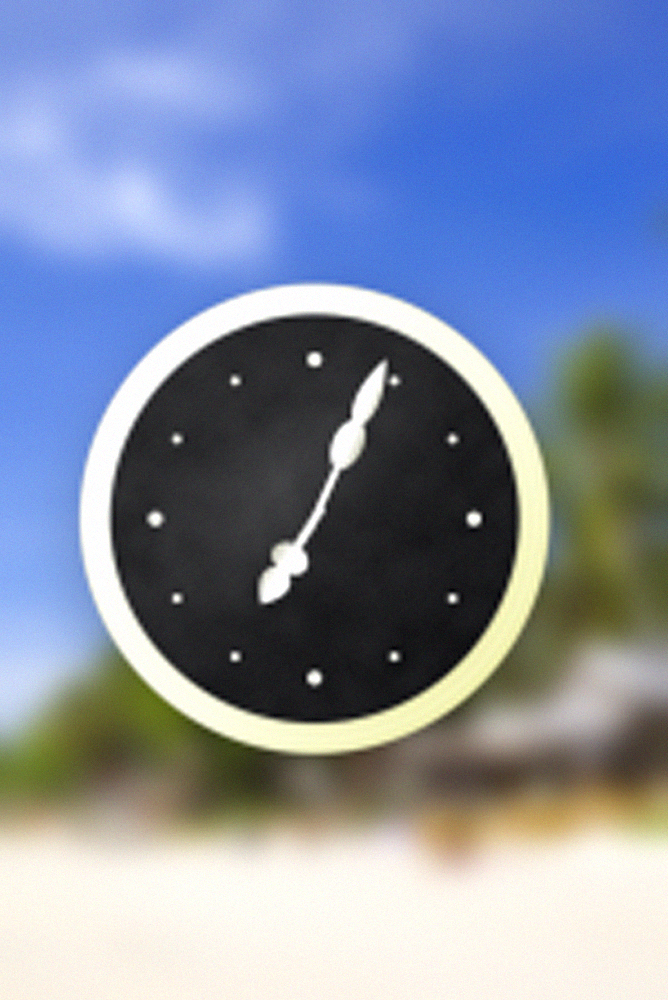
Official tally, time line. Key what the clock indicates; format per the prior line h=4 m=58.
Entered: h=7 m=4
